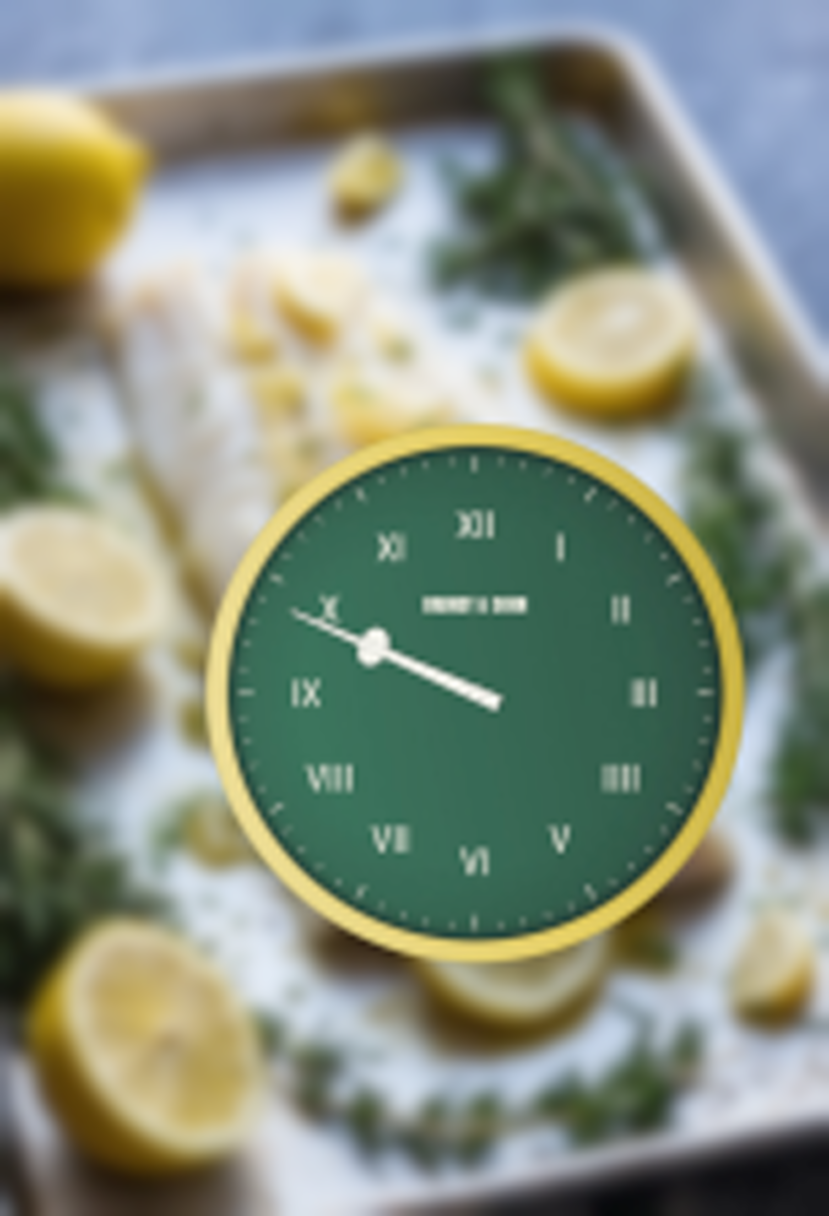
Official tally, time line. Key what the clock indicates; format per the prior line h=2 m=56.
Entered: h=9 m=49
